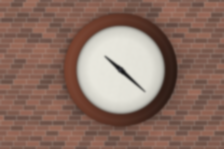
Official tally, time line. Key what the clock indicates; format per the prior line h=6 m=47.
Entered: h=10 m=22
